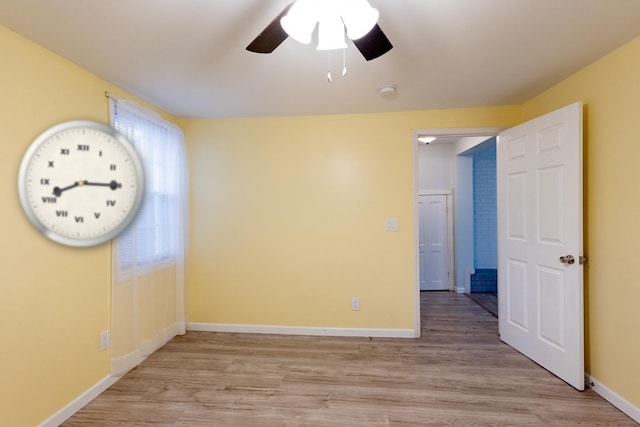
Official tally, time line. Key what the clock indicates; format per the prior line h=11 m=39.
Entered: h=8 m=15
